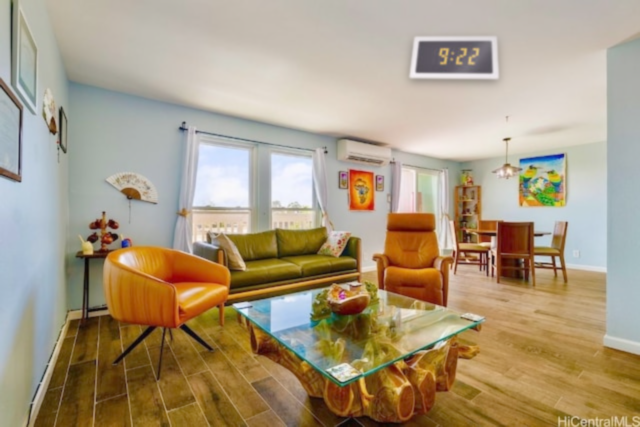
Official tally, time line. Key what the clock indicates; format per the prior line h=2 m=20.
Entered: h=9 m=22
